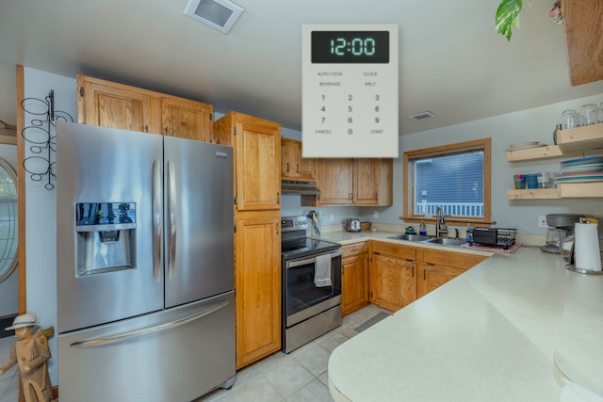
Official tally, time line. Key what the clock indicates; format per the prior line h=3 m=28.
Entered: h=12 m=0
